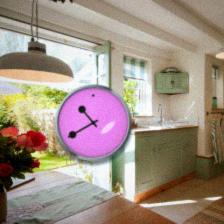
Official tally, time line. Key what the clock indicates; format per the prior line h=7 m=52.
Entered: h=10 m=40
